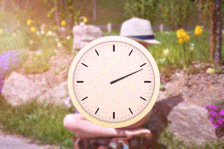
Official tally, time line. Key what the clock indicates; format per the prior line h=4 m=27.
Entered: h=2 m=11
